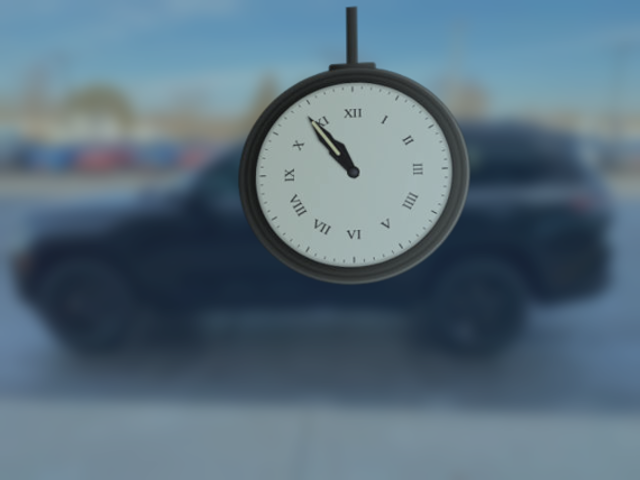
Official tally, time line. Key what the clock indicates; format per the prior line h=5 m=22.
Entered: h=10 m=54
